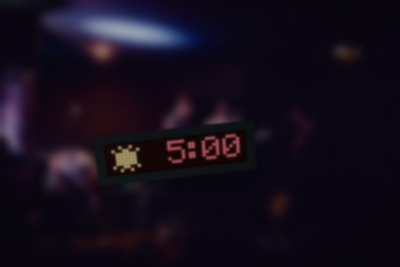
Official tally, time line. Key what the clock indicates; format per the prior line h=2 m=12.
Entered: h=5 m=0
